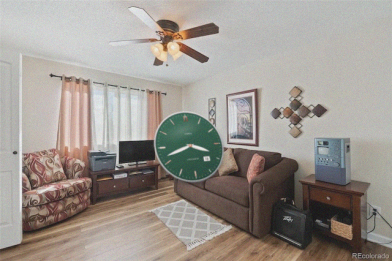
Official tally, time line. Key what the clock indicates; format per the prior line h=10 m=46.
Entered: h=3 m=42
